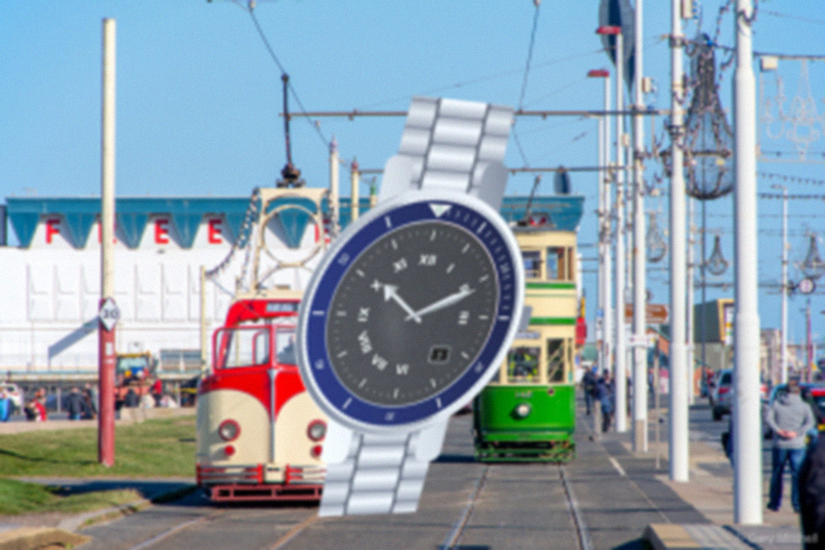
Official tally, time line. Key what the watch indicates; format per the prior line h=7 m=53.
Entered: h=10 m=11
